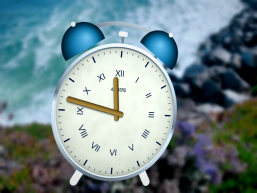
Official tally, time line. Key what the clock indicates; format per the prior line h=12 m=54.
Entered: h=11 m=47
